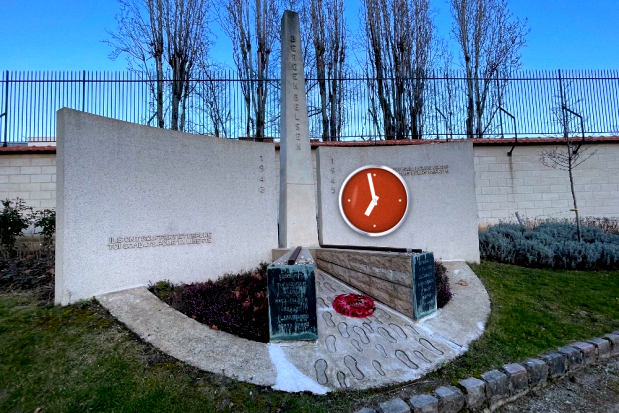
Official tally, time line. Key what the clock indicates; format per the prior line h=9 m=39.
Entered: h=6 m=58
